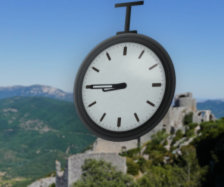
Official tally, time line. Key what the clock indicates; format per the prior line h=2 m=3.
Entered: h=8 m=45
